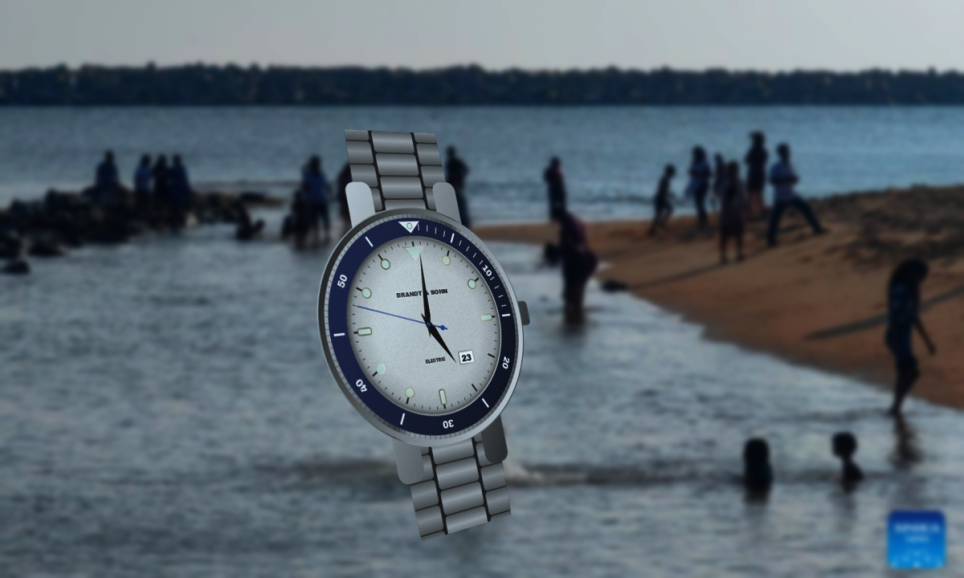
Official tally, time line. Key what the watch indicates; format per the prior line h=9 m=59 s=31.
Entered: h=5 m=0 s=48
